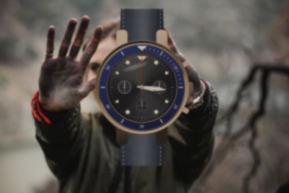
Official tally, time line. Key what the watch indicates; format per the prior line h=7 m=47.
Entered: h=3 m=16
